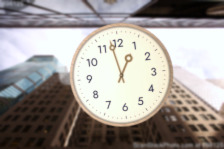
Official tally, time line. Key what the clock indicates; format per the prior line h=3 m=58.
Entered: h=12 m=58
